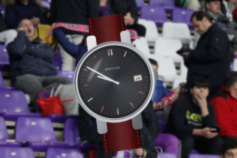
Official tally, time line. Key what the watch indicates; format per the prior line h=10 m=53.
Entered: h=9 m=51
